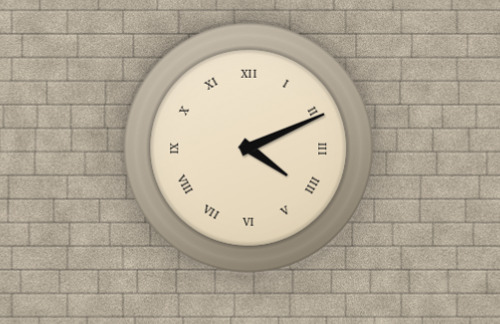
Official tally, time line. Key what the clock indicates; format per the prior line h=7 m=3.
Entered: h=4 m=11
